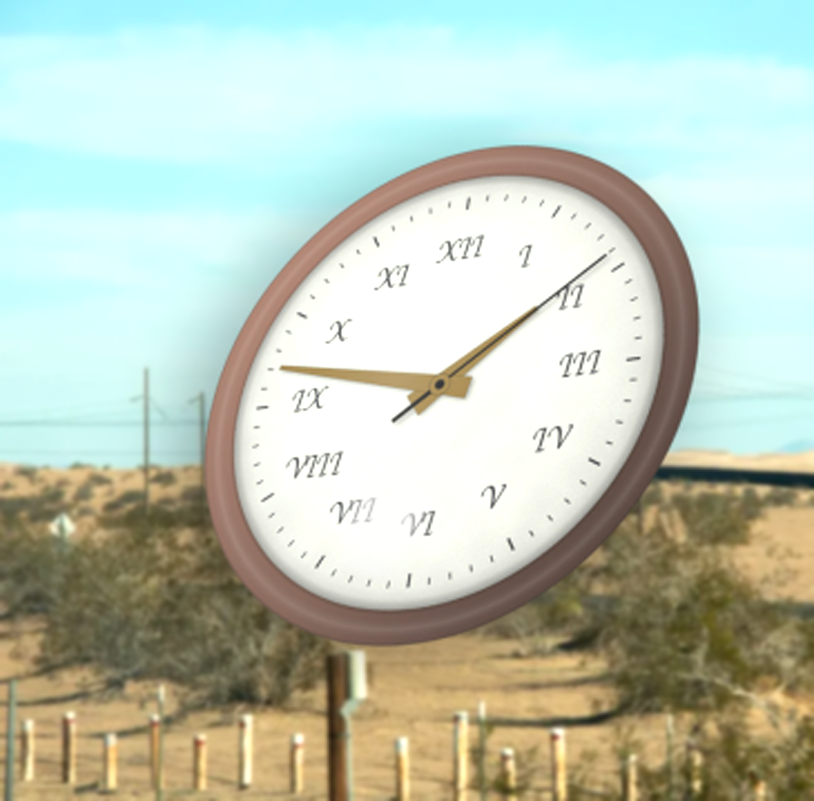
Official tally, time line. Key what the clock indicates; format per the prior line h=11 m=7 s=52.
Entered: h=1 m=47 s=9
